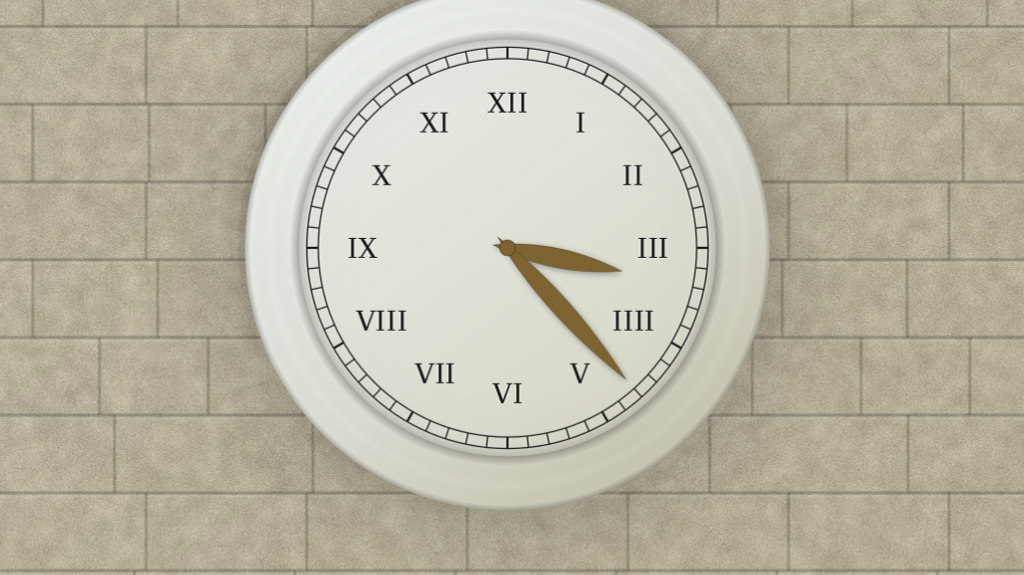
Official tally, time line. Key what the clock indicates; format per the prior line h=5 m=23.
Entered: h=3 m=23
